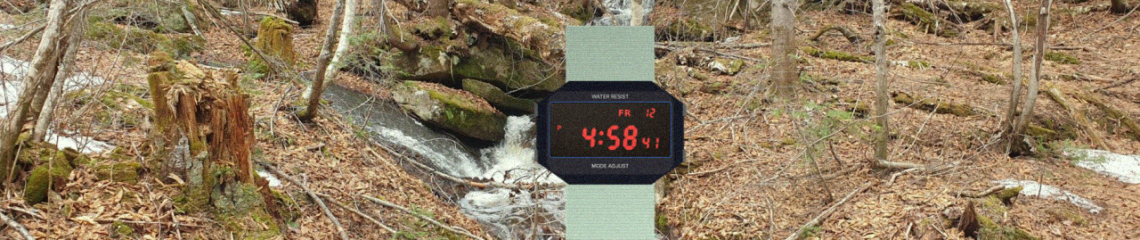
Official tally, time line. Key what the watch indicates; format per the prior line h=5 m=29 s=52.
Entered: h=4 m=58 s=41
